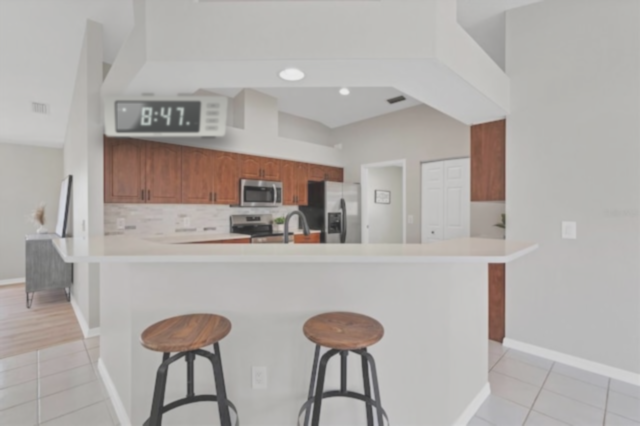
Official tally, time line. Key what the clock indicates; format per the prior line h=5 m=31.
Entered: h=8 m=47
